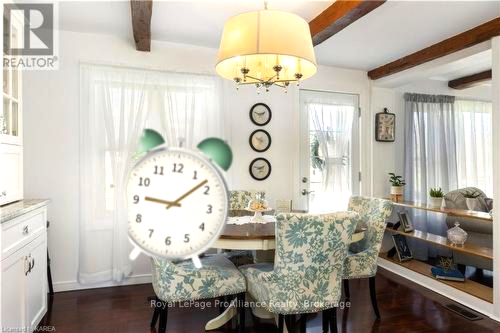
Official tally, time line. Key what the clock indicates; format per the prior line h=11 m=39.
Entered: h=9 m=8
